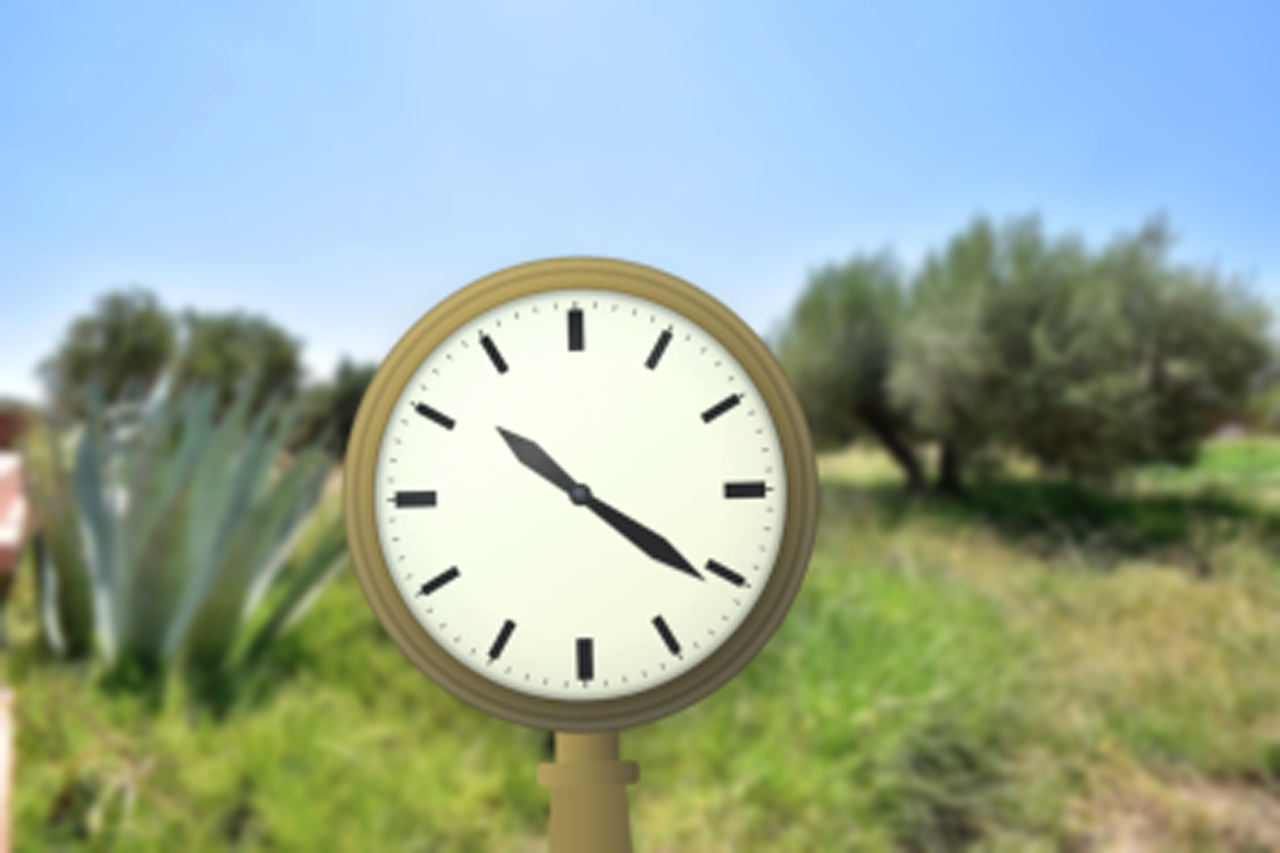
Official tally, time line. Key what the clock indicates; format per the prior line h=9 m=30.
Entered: h=10 m=21
